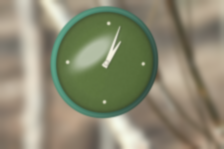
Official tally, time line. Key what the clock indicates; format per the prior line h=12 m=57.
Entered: h=1 m=3
